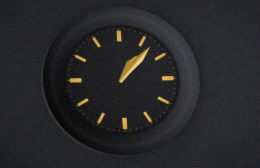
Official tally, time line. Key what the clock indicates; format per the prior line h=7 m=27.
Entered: h=1 m=7
